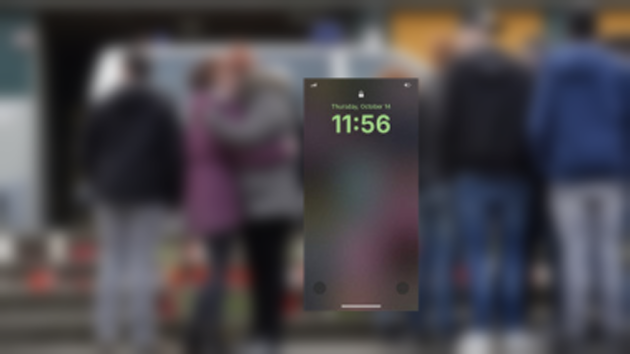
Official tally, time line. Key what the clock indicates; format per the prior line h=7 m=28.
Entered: h=11 m=56
